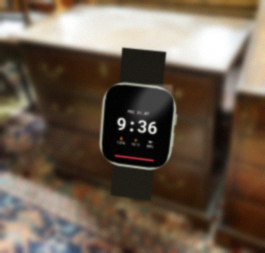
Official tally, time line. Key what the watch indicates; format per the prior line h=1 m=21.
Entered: h=9 m=36
